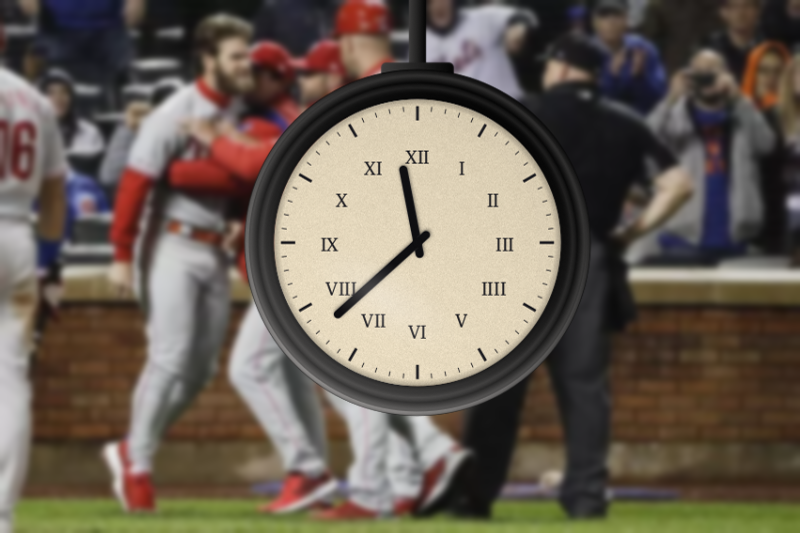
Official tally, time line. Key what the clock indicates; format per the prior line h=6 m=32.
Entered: h=11 m=38
